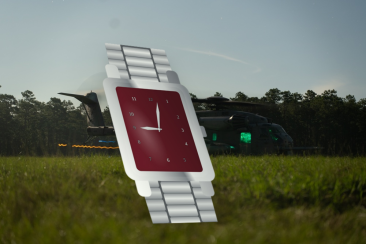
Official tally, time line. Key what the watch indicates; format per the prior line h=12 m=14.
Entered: h=9 m=2
